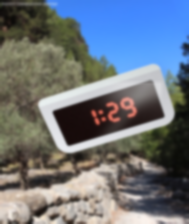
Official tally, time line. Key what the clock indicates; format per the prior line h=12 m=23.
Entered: h=1 m=29
